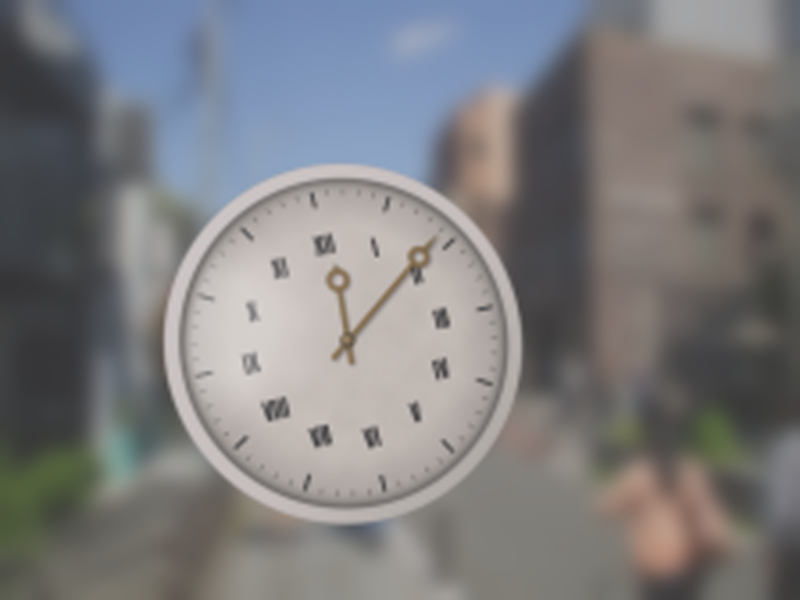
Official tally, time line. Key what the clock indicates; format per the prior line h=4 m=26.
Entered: h=12 m=9
